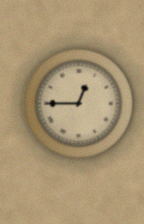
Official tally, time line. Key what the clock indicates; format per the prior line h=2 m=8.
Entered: h=12 m=45
